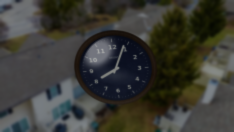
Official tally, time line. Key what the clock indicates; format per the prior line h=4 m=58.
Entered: h=8 m=4
